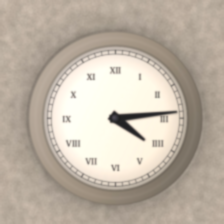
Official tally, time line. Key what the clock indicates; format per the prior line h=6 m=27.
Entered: h=4 m=14
